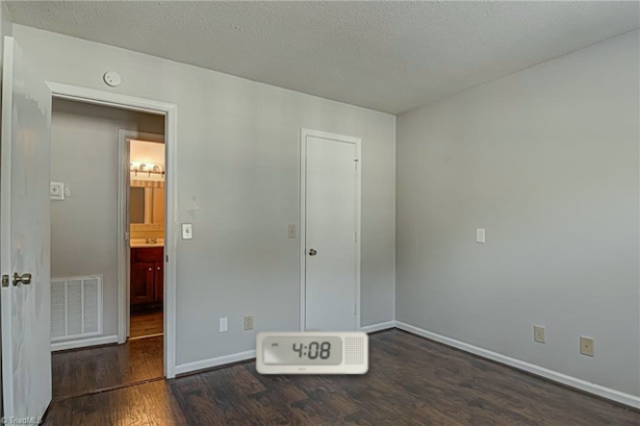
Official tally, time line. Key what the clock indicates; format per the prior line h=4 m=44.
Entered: h=4 m=8
